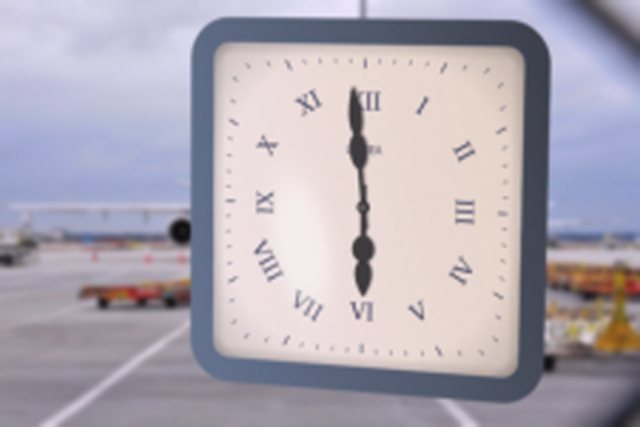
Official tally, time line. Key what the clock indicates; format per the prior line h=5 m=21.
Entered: h=5 m=59
